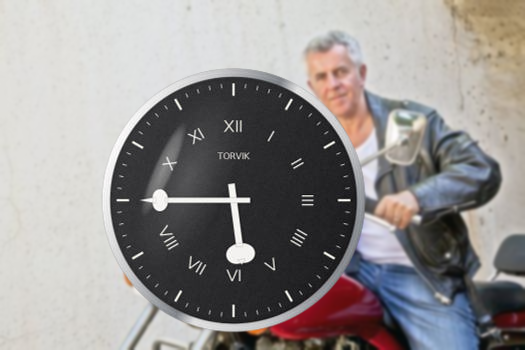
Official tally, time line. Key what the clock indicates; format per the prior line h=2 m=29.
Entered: h=5 m=45
